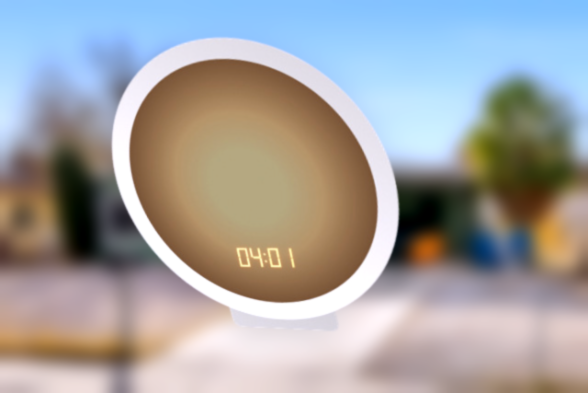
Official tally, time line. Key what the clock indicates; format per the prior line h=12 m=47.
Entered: h=4 m=1
